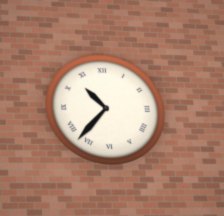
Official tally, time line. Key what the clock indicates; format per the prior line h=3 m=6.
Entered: h=10 m=37
